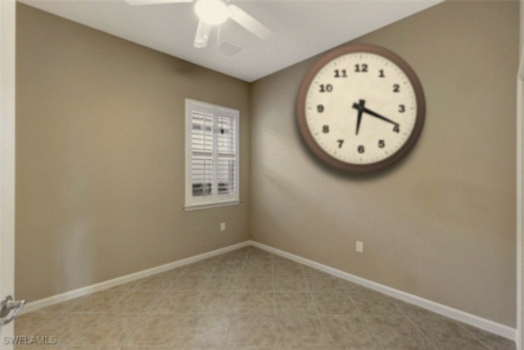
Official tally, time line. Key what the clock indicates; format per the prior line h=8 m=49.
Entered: h=6 m=19
